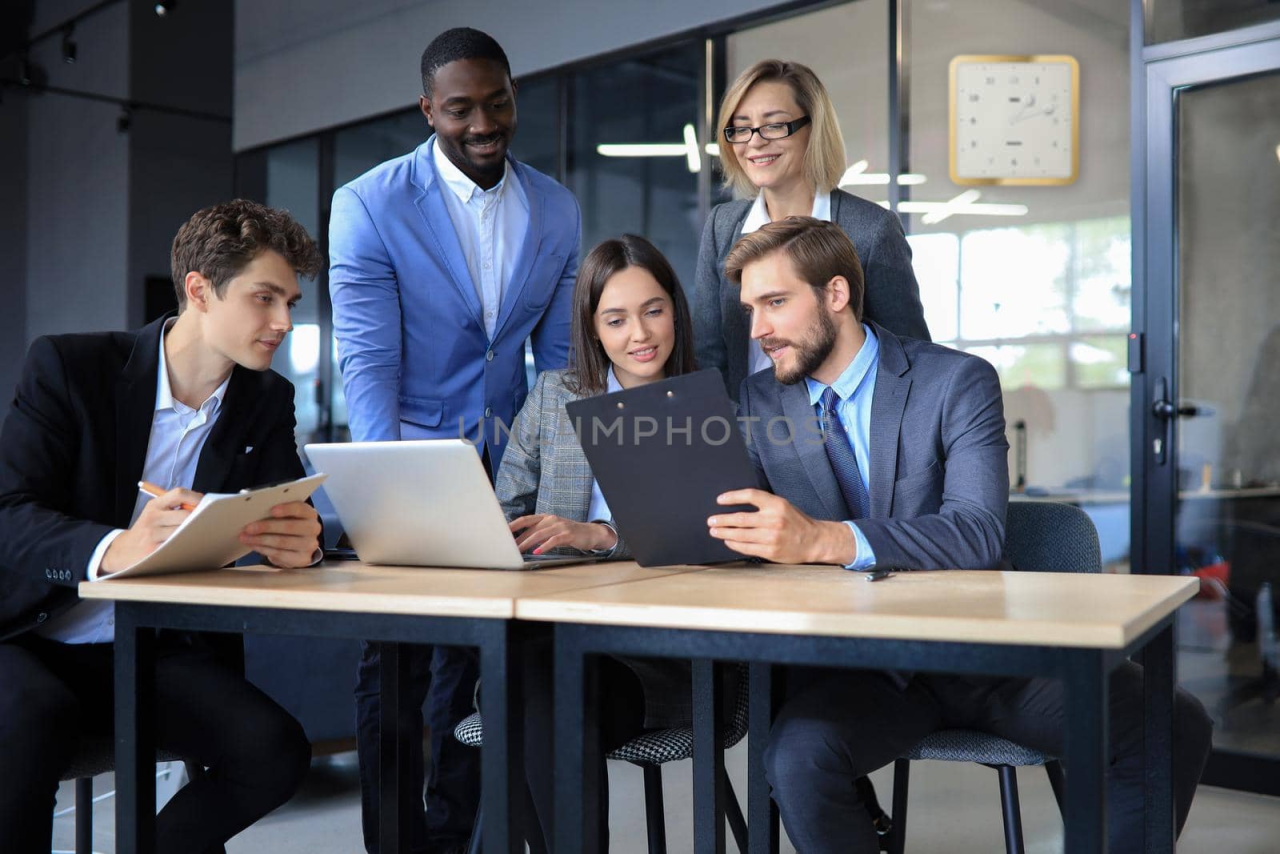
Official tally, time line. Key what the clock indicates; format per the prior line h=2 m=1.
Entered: h=1 m=12
